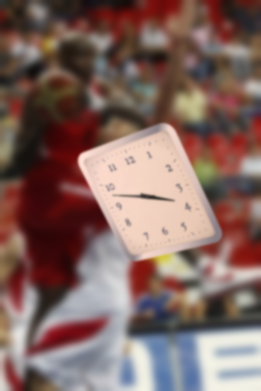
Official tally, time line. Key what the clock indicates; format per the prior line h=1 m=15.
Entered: h=3 m=48
